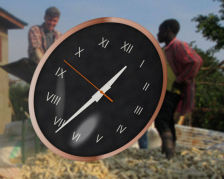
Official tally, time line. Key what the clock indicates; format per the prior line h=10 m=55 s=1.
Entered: h=12 m=33 s=47
